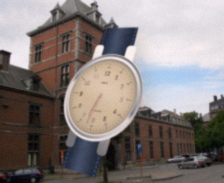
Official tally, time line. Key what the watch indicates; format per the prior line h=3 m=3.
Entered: h=6 m=32
